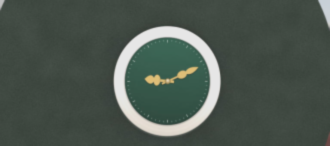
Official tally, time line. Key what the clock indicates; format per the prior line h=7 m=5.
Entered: h=9 m=11
